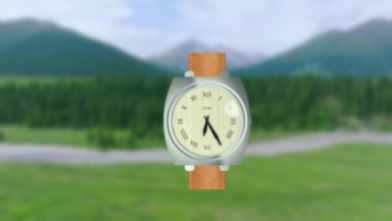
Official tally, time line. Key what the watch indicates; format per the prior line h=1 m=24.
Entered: h=6 m=25
